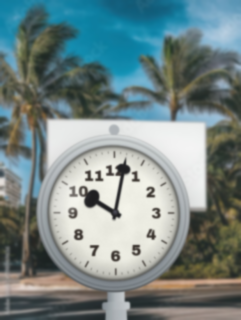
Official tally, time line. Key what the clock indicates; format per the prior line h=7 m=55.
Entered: h=10 m=2
